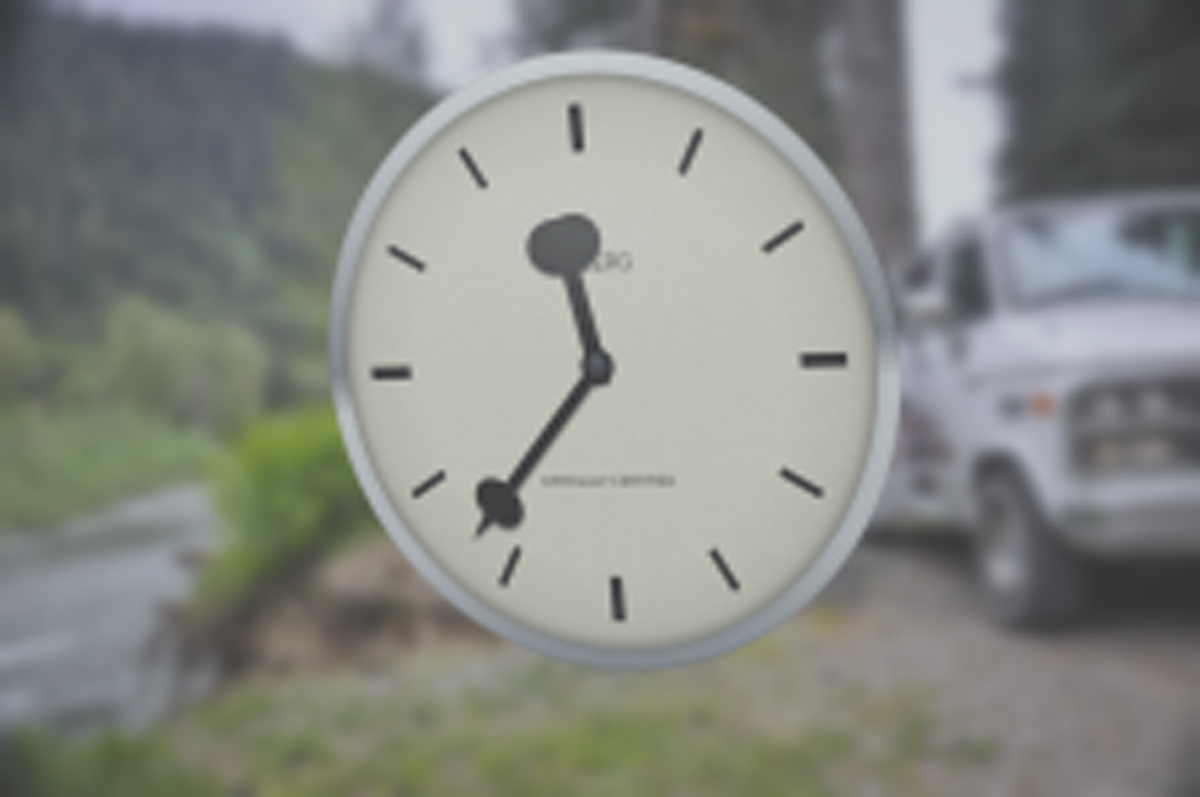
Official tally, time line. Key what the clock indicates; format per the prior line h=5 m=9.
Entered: h=11 m=37
